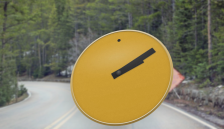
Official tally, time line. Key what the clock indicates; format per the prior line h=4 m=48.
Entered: h=2 m=10
